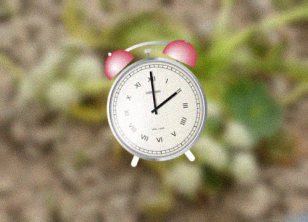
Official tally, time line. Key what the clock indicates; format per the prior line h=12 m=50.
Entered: h=2 m=0
